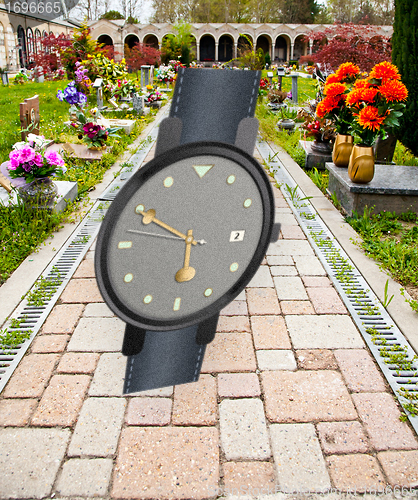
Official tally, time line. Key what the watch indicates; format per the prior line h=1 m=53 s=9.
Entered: h=5 m=49 s=47
